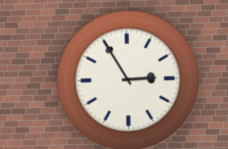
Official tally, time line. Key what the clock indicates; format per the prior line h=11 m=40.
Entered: h=2 m=55
